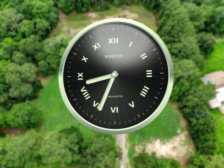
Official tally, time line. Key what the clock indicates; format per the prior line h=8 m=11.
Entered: h=8 m=34
